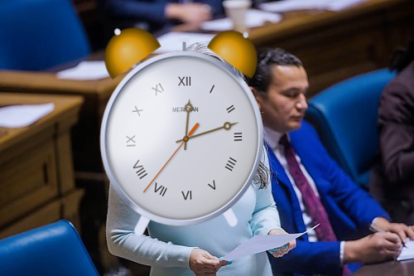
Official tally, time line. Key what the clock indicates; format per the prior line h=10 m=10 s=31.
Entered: h=12 m=12 s=37
